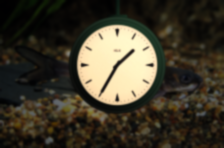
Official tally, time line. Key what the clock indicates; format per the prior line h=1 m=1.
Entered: h=1 m=35
